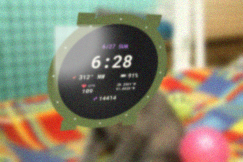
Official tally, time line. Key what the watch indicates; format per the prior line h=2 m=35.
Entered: h=6 m=28
